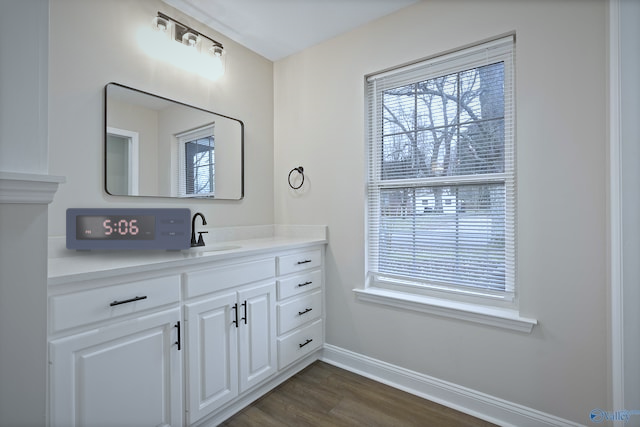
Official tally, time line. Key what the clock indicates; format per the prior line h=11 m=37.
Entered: h=5 m=6
